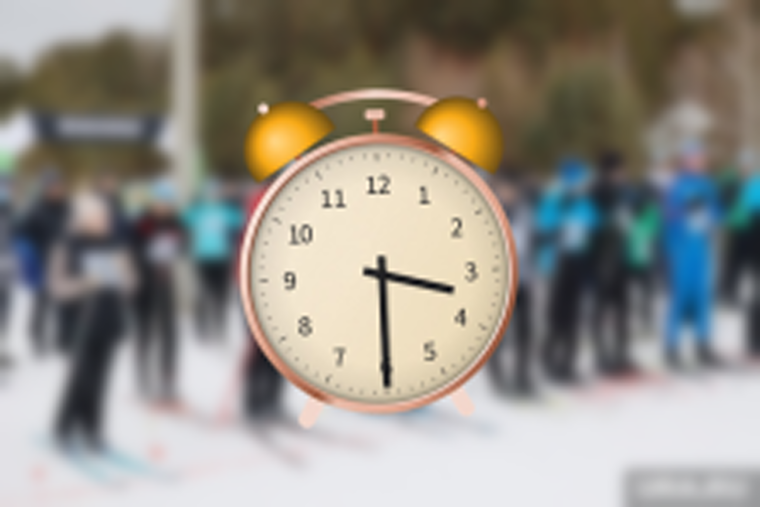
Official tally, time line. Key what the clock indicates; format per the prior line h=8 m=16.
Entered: h=3 m=30
